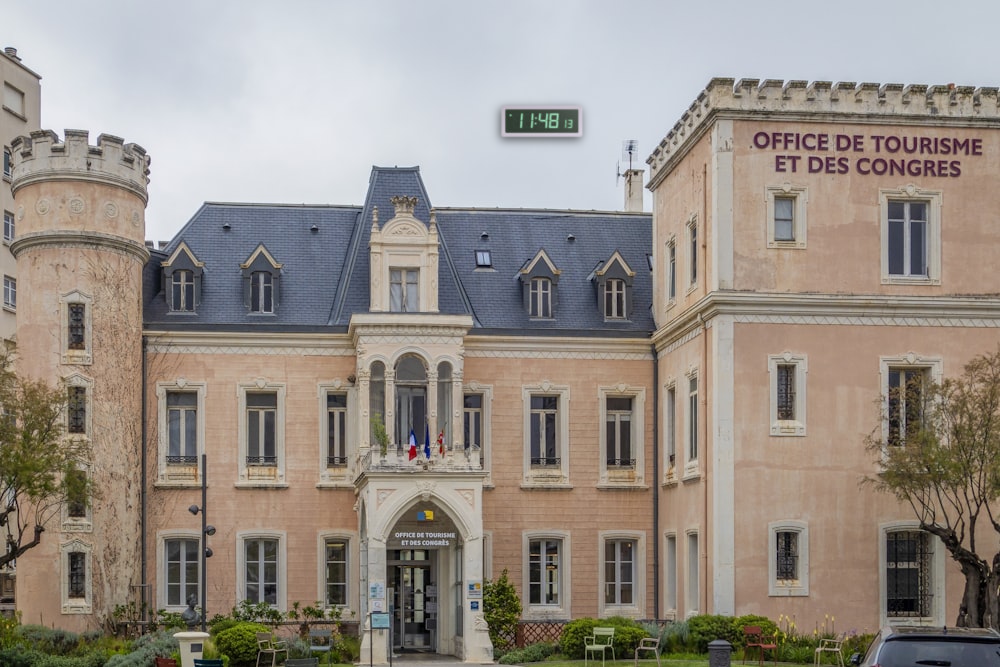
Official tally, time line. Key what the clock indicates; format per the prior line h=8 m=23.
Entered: h=11 m=48
